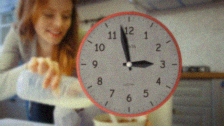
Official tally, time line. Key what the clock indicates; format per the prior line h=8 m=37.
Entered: h=2 m=58
